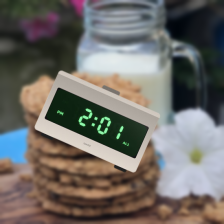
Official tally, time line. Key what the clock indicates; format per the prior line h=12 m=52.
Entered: h=2 m=1
